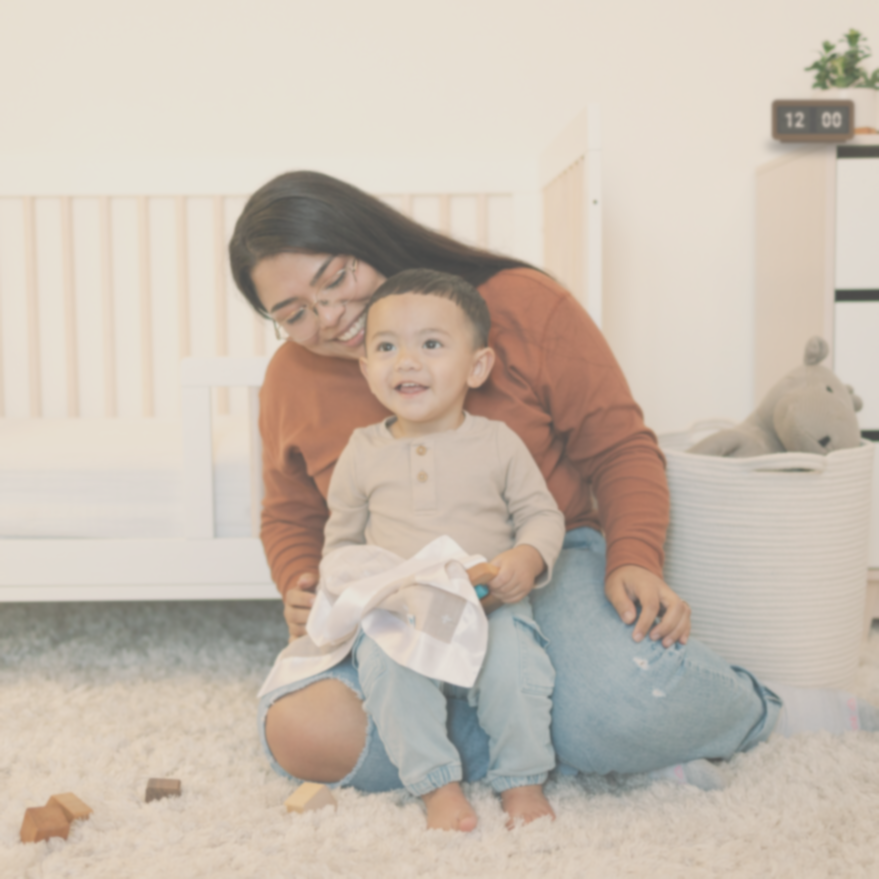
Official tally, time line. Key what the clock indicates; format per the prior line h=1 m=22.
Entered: h=12 m=0
